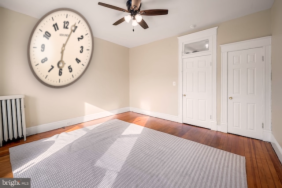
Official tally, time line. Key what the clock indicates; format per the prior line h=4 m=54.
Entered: h=6 m=4
